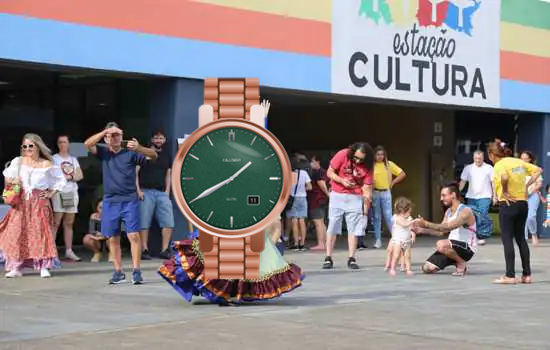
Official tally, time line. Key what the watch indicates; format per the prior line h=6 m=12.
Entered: h=1 m=40
